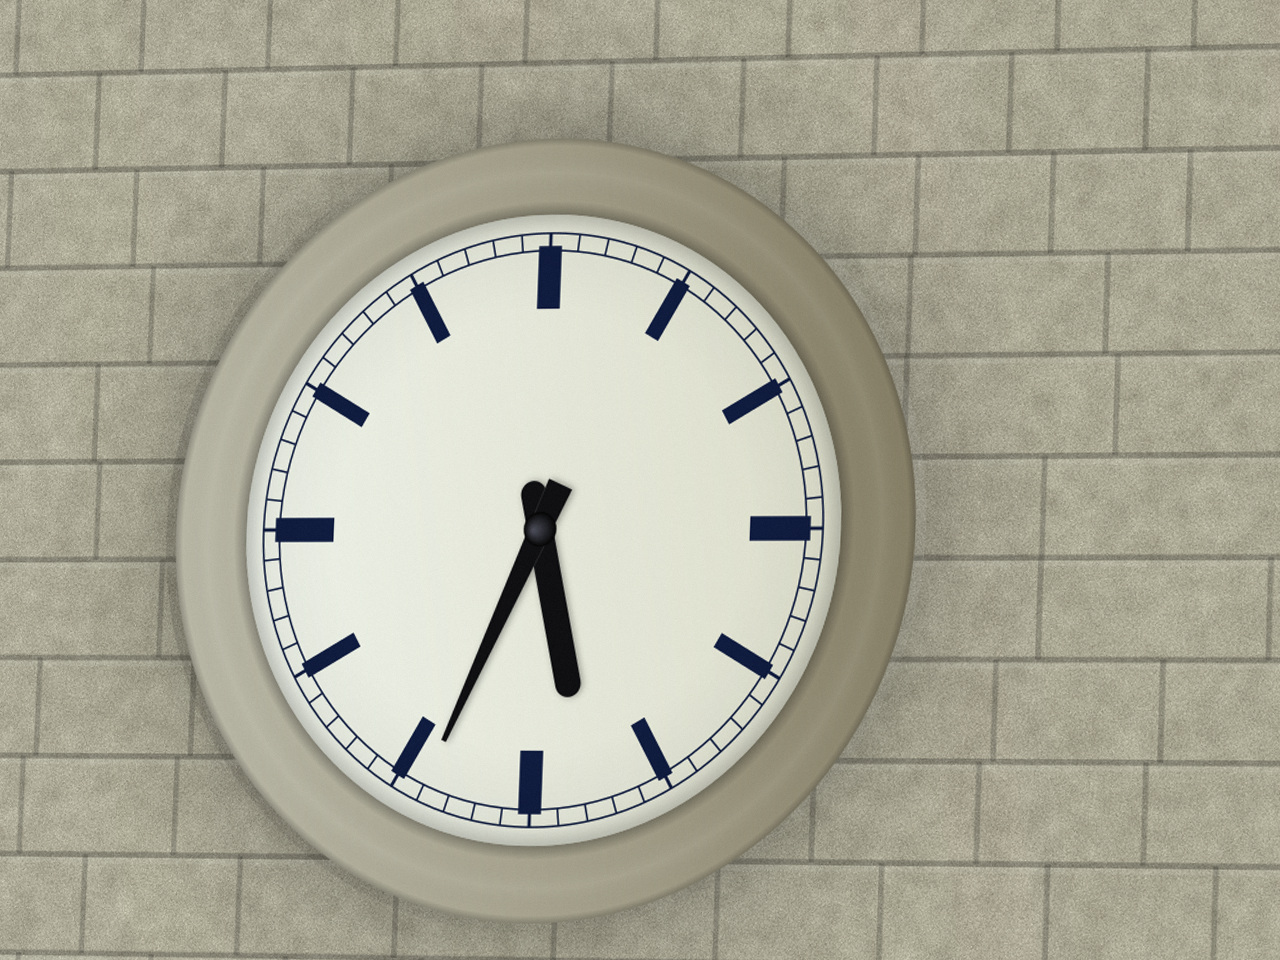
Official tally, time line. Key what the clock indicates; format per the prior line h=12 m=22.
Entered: h=5 m=34
